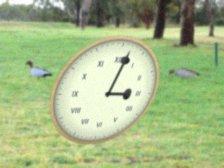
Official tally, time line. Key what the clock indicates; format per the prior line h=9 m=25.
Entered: h=3 m=2
